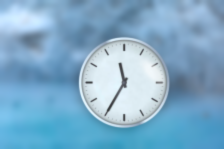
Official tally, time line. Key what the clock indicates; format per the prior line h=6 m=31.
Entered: h=11 m=35
